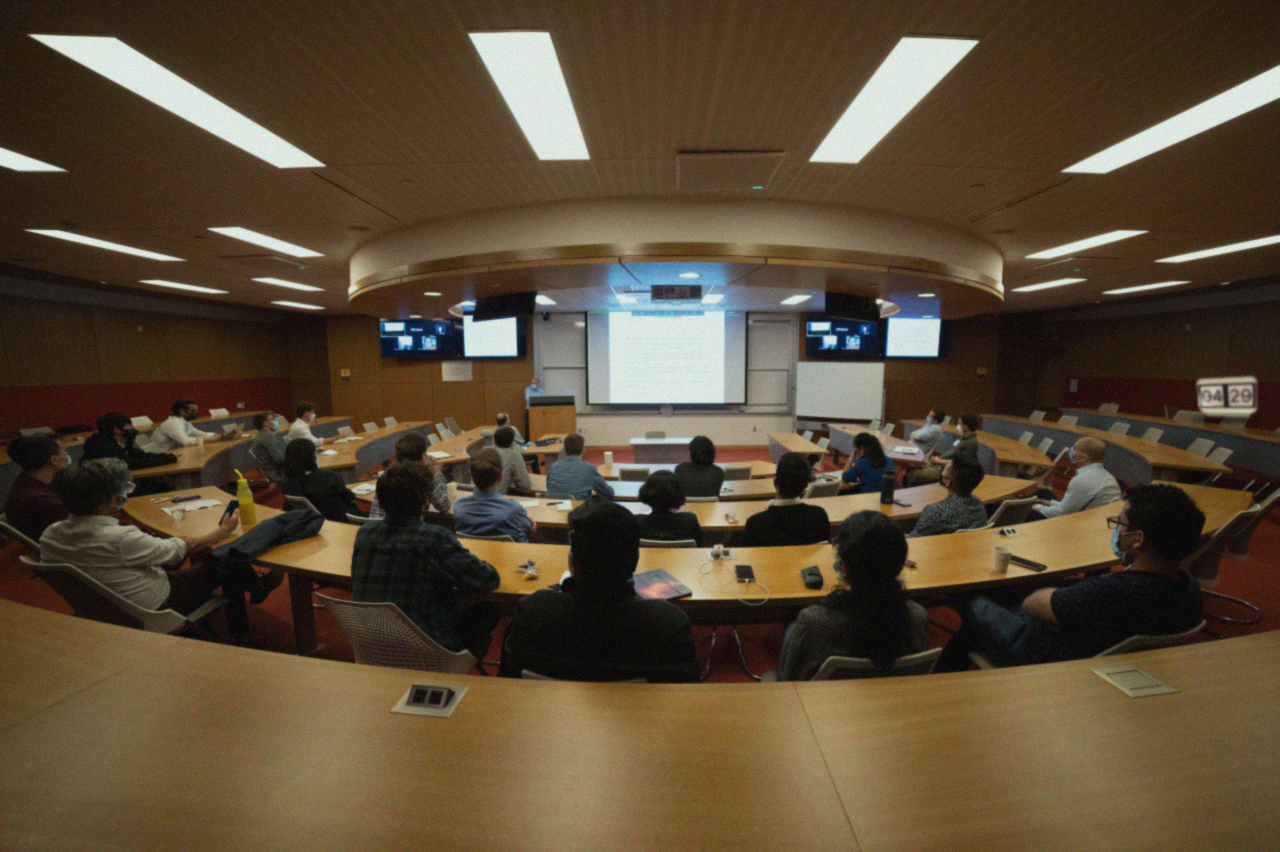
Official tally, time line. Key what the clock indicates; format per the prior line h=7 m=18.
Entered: h=4 m=29
